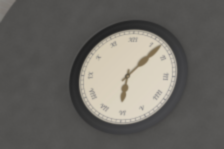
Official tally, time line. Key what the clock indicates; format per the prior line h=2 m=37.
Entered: h=6 m=7
